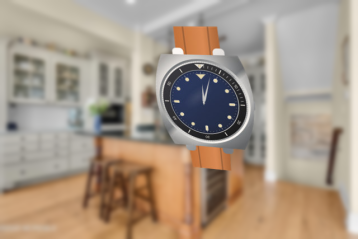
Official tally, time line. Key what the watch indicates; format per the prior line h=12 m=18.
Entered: h=12 m=3
